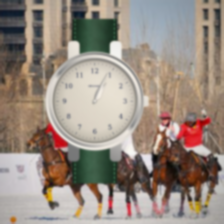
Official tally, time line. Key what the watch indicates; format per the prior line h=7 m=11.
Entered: h=1 m=4
